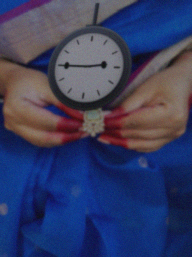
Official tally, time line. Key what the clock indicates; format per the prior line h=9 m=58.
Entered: h=2 m=45
